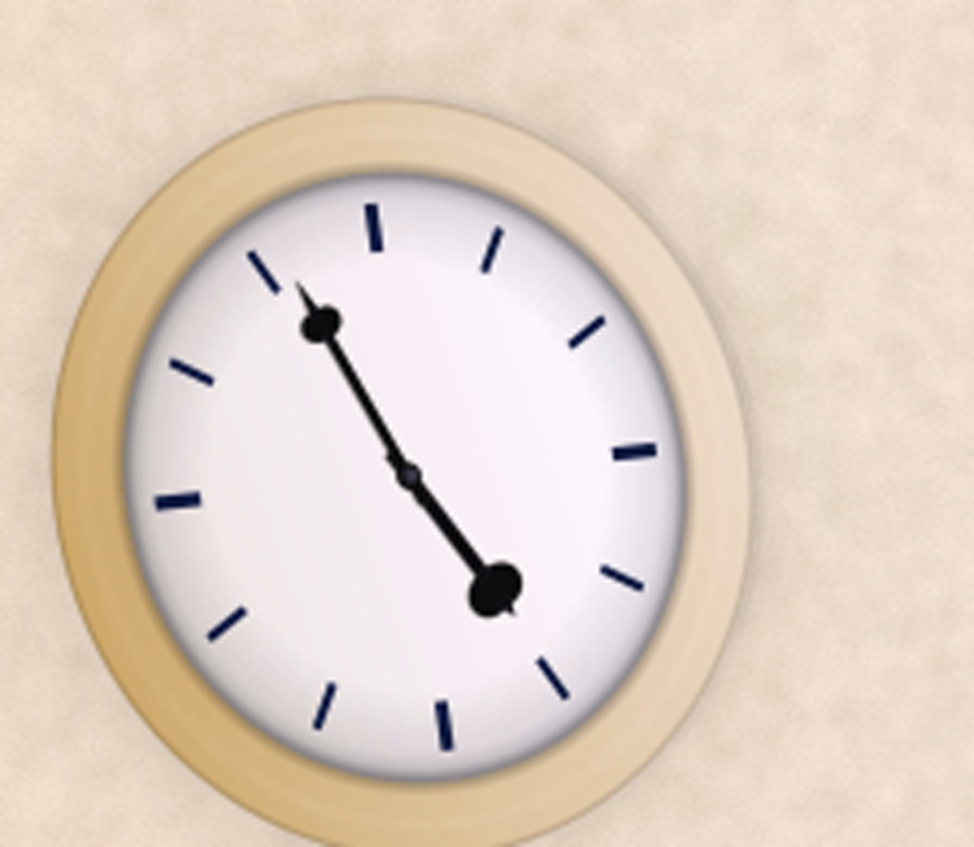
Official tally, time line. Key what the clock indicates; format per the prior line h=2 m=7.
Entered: h=4 m=56
